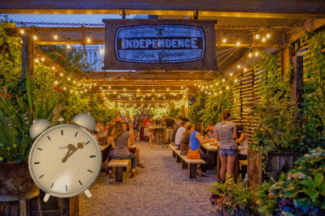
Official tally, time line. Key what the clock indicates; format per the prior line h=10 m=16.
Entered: h=1 m=9
